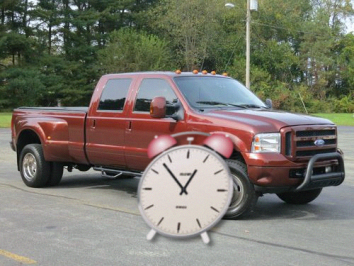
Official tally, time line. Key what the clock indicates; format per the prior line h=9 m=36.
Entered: h=12 m=53
